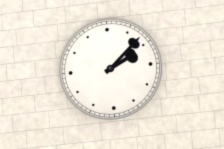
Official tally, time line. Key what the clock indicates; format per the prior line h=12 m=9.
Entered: h=2 m=8
